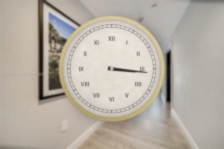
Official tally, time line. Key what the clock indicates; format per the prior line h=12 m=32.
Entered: h=3 m=16
